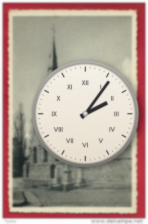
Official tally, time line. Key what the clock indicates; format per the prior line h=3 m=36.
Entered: h=2 m=6
